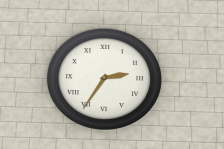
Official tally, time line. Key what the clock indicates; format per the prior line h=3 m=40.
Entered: h=2 m=35
